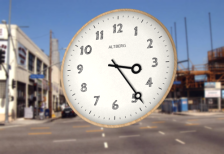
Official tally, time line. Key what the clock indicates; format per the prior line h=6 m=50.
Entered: h=3 m=24
